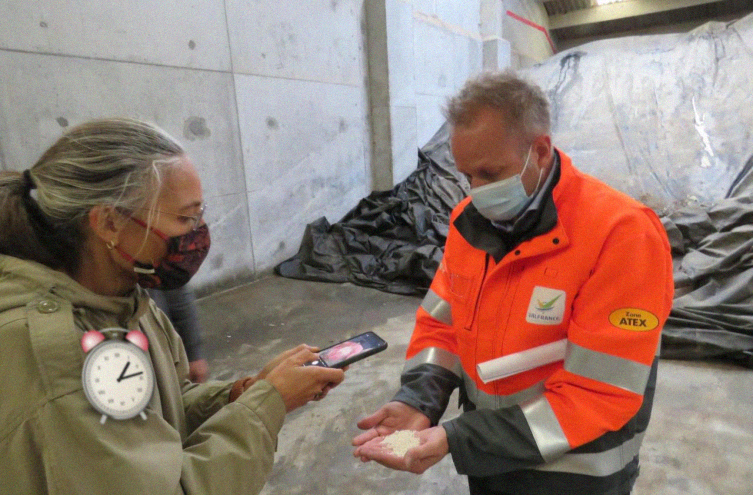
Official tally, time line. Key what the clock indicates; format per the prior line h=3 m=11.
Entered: h=1 m=13
